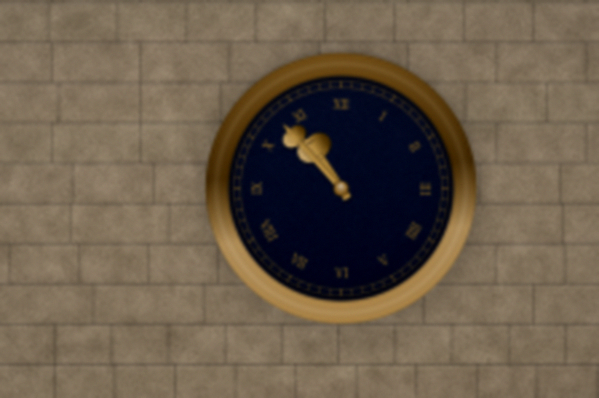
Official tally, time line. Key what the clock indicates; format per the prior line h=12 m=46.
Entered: h=10 m=53
